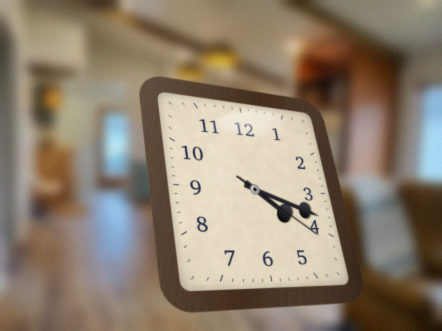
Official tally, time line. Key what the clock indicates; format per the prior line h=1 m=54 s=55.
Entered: h=4 m=18 s=21
